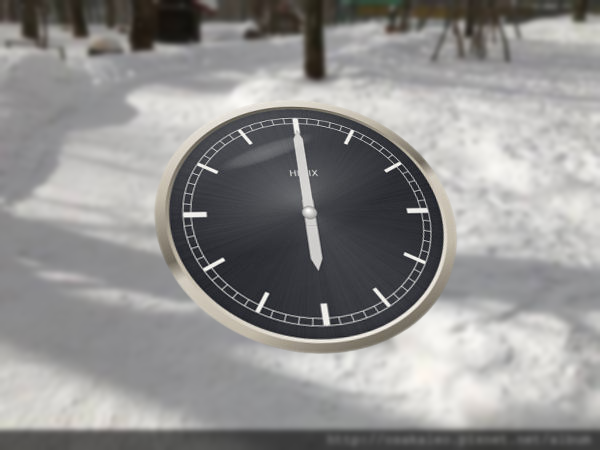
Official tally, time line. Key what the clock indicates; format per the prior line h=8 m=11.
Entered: h=6 m=0
